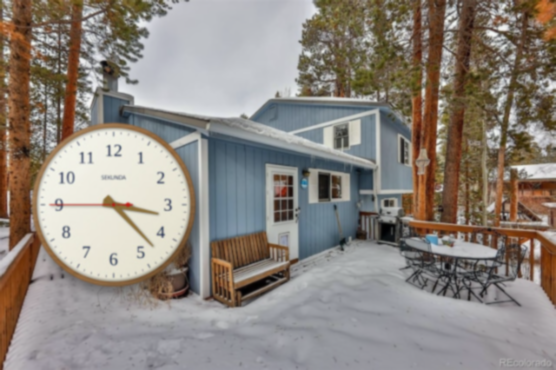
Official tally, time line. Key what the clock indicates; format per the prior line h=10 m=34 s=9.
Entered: h=3 m=22 s=45
